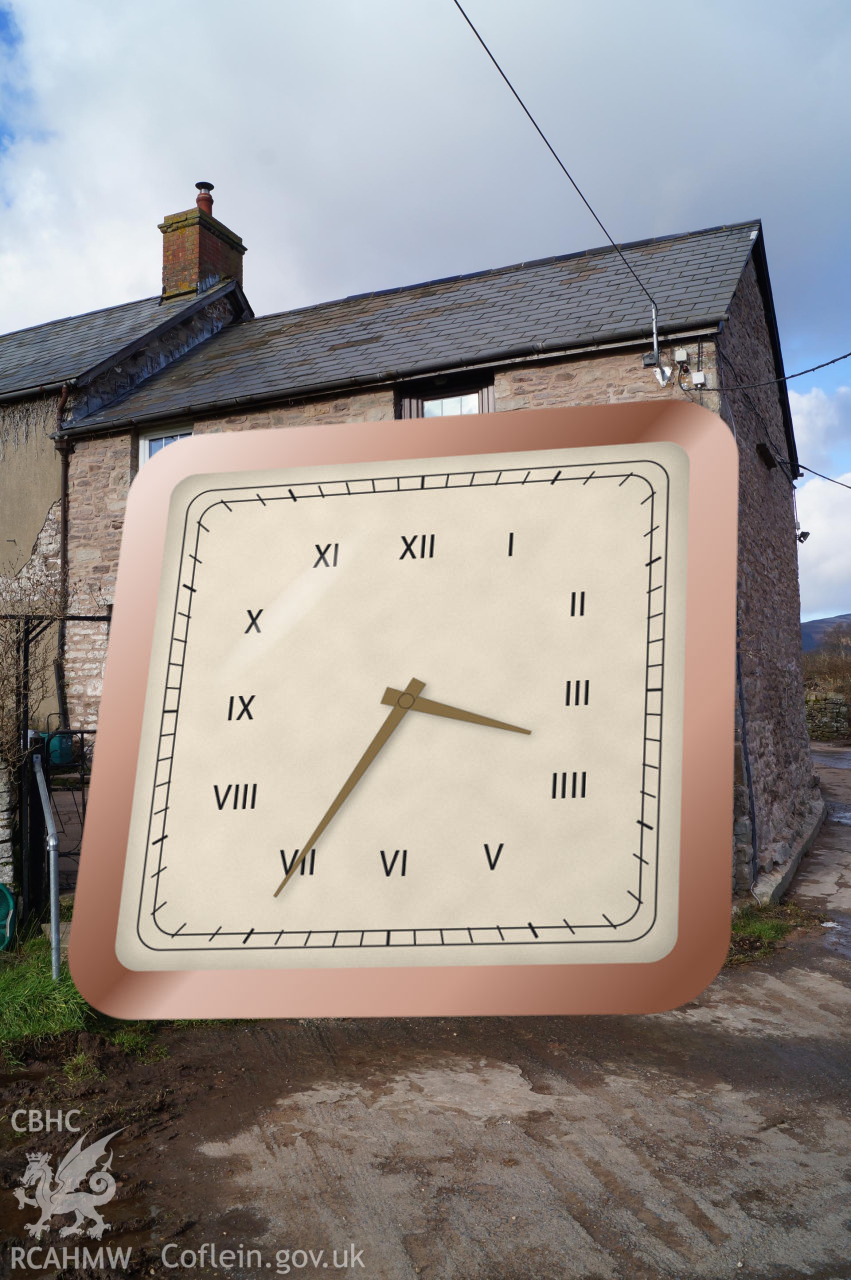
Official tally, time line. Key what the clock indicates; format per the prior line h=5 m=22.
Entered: h=3 m=35
